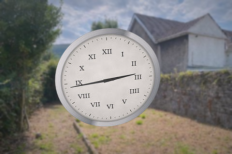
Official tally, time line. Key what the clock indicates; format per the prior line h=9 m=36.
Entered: h=2 m=44
